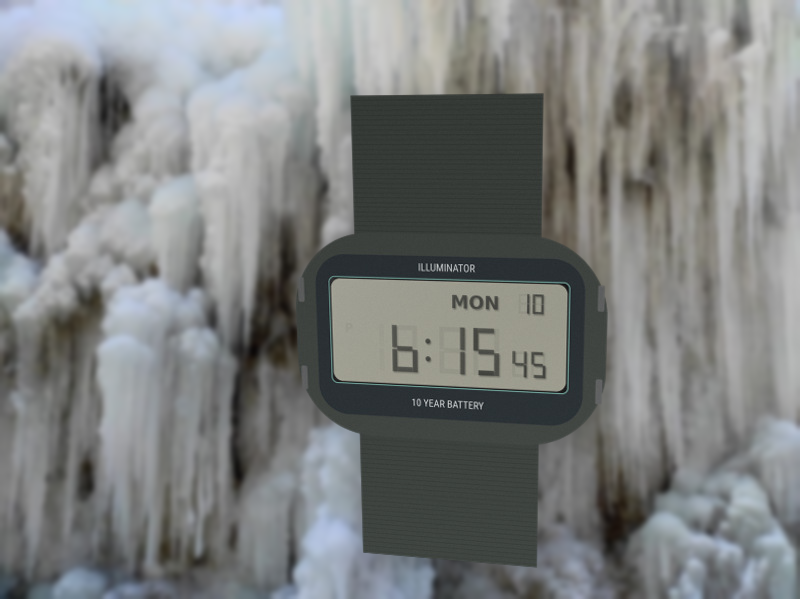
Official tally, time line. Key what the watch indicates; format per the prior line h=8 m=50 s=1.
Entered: h=6 m=15 s=45
